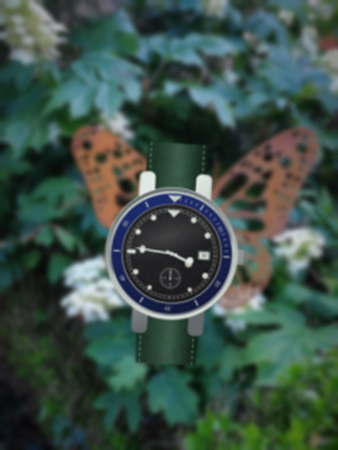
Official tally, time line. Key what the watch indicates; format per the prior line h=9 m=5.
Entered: h=3 m=46
